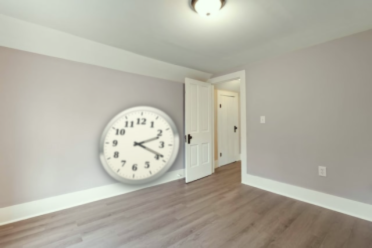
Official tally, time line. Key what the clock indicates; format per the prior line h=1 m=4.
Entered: h=2 m=19
